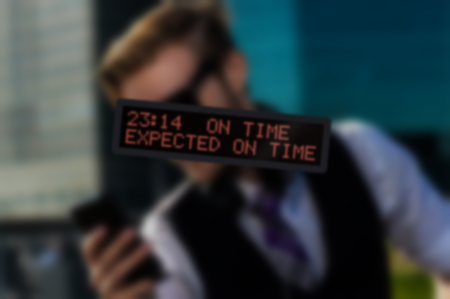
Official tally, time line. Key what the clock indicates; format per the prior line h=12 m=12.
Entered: h=23 m=14
